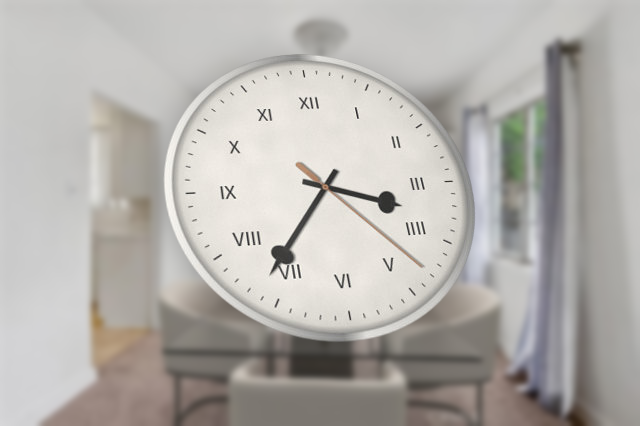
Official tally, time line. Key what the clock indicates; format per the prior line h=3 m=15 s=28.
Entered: h=3 m=36 s=23
